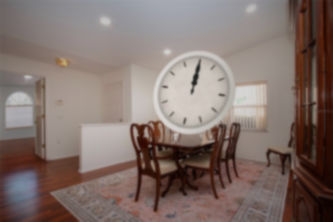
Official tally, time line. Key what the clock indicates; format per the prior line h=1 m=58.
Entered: h=12 m=0
